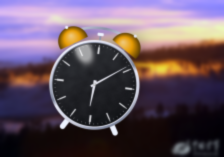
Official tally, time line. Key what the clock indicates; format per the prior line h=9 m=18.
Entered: h=6 m=9
